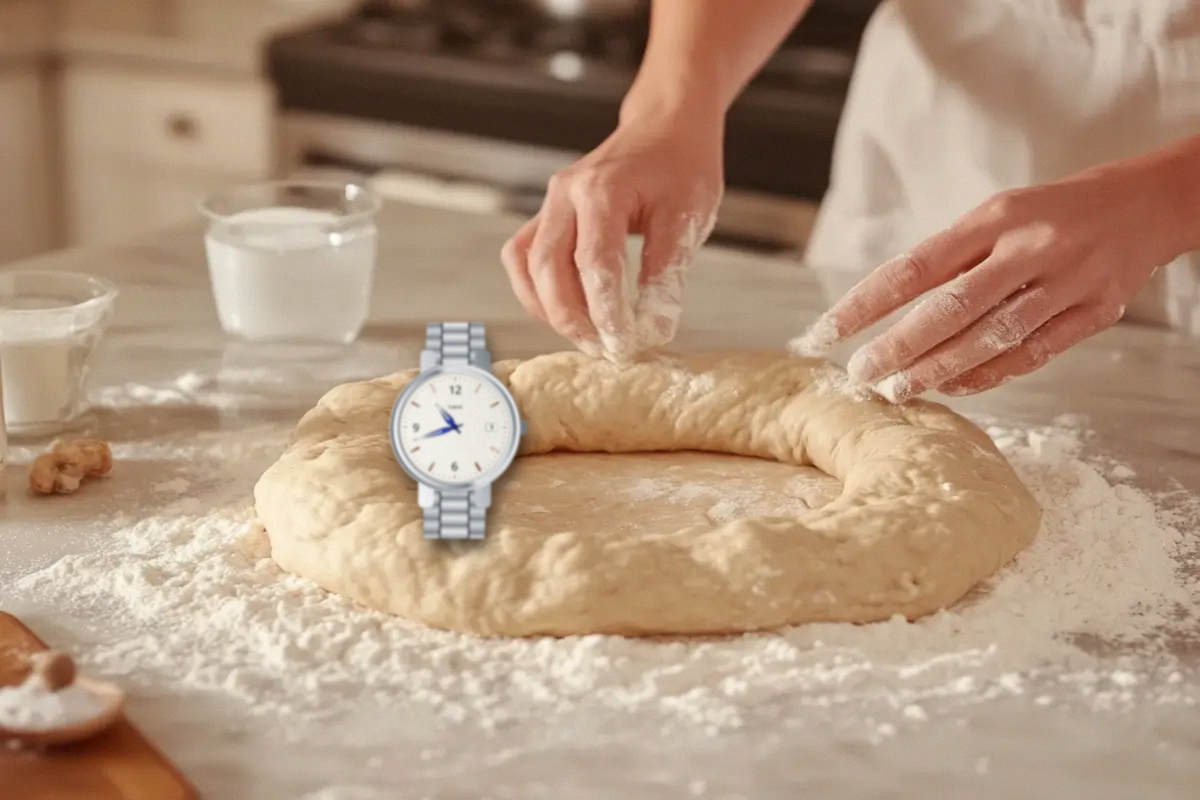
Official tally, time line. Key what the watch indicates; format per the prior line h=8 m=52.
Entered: h=10 m=42
